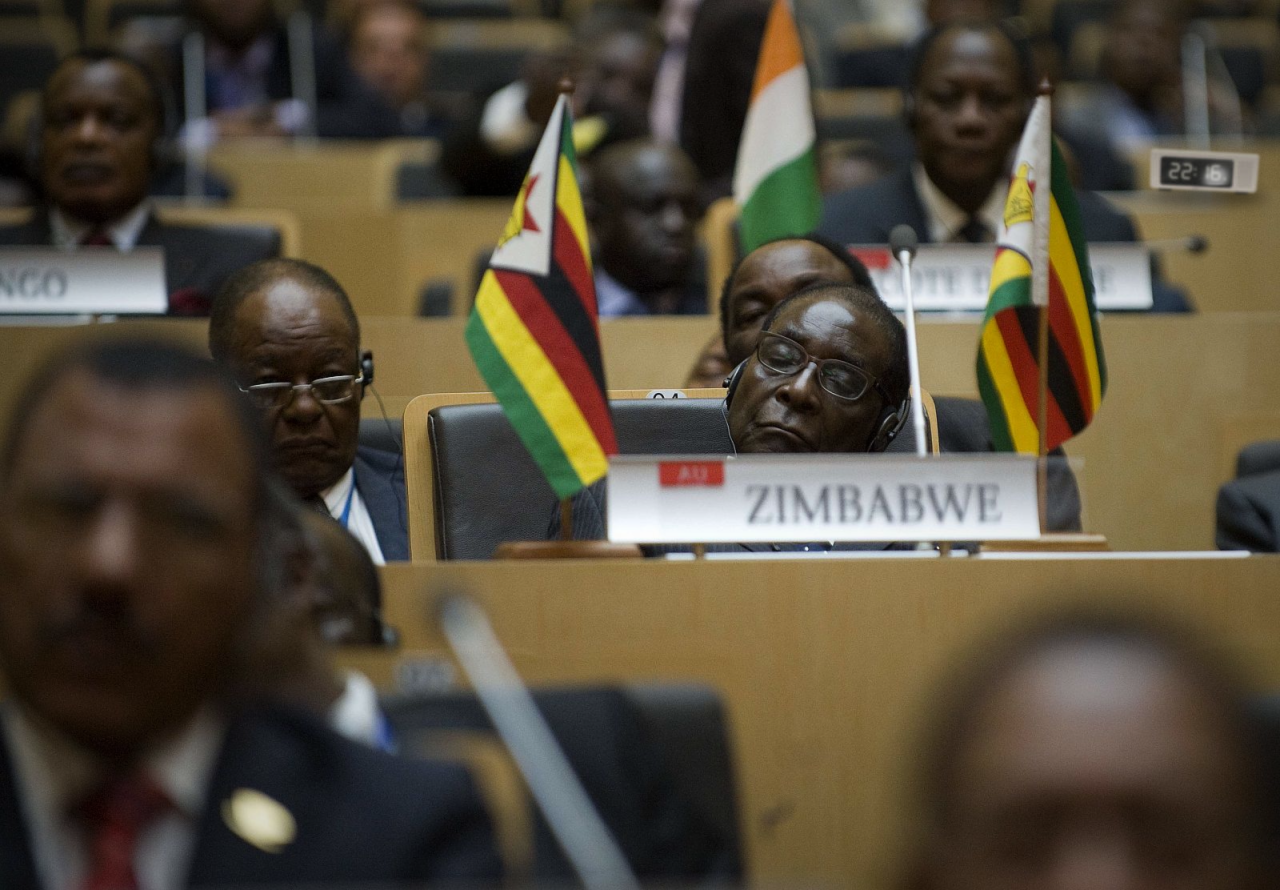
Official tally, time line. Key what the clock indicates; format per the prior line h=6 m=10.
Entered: h=22 m=16
